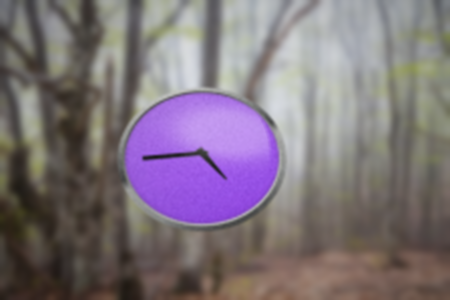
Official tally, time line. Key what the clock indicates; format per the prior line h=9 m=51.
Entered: h=4 m=44
